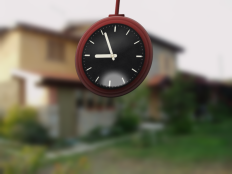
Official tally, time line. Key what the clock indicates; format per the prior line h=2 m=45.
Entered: h=8 m=56
